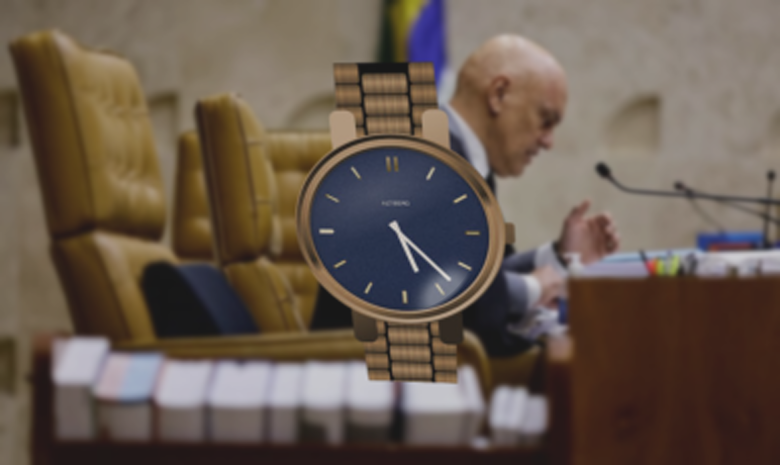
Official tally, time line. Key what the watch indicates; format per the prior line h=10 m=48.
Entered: h=5 m=23
